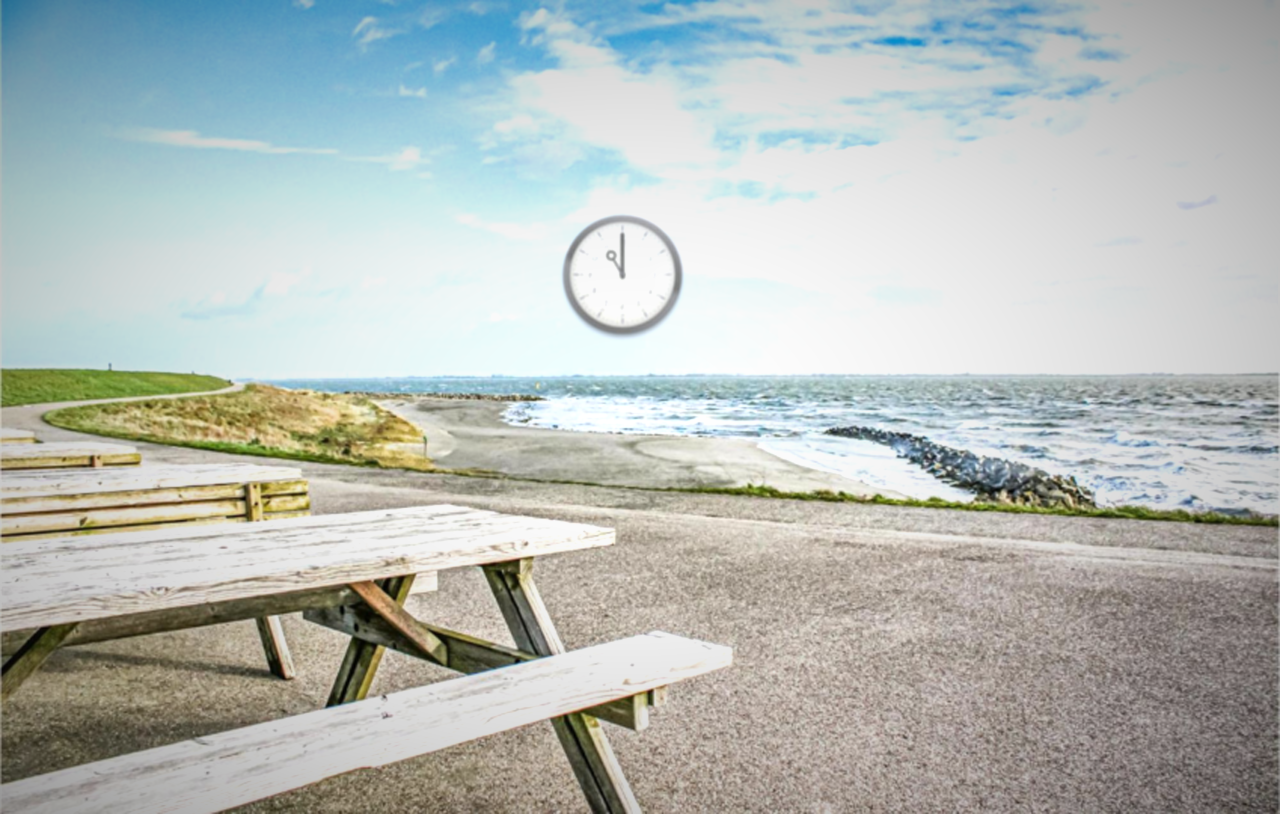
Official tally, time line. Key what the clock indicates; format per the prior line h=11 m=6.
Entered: h=11 m=0
